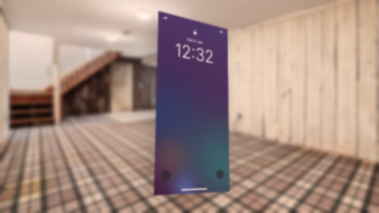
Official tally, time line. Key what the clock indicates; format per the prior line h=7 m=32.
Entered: h=12 m=32
